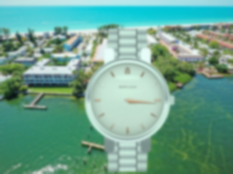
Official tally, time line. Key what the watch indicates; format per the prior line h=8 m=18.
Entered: h=3 m=16
